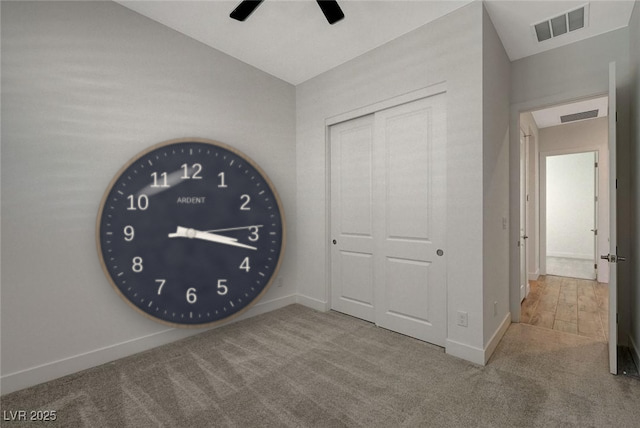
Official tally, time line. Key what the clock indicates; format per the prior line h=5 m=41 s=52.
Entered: h=3 m=17 s=14
